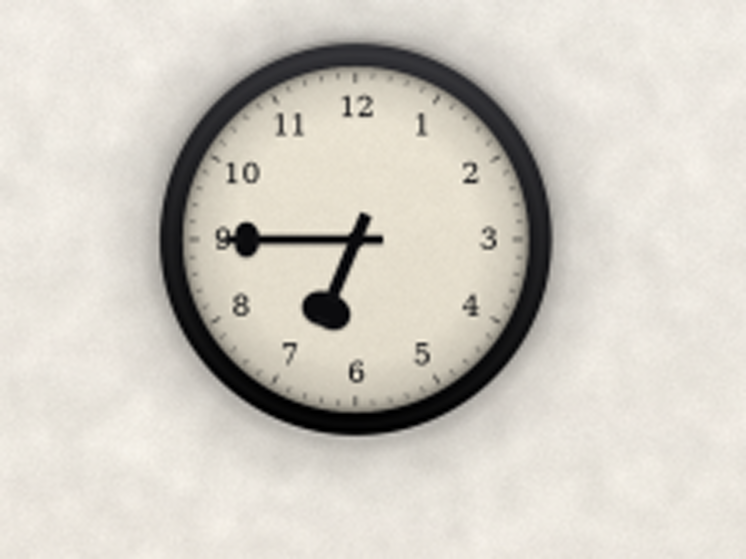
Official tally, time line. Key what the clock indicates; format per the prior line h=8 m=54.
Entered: h=6 m=45
